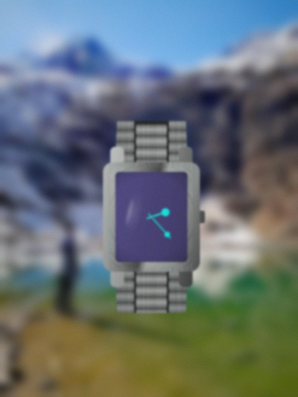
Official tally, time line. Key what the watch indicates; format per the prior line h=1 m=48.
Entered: h=2 m=23
